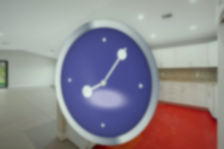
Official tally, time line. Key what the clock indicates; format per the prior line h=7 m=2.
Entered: h=8 m=6
